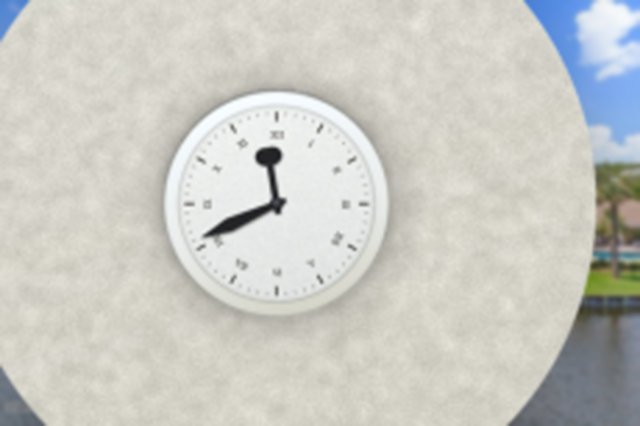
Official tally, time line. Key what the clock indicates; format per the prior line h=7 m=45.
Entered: h=11 m=41
